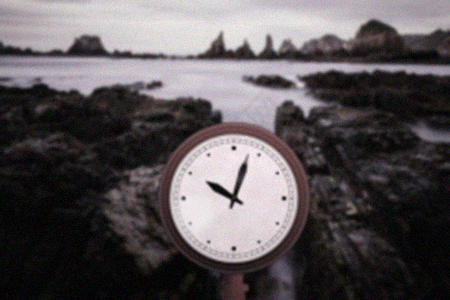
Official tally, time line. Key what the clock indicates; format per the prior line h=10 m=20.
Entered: h=10 m=3
